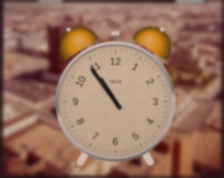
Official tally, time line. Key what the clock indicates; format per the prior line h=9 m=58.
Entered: h=10 m=54
